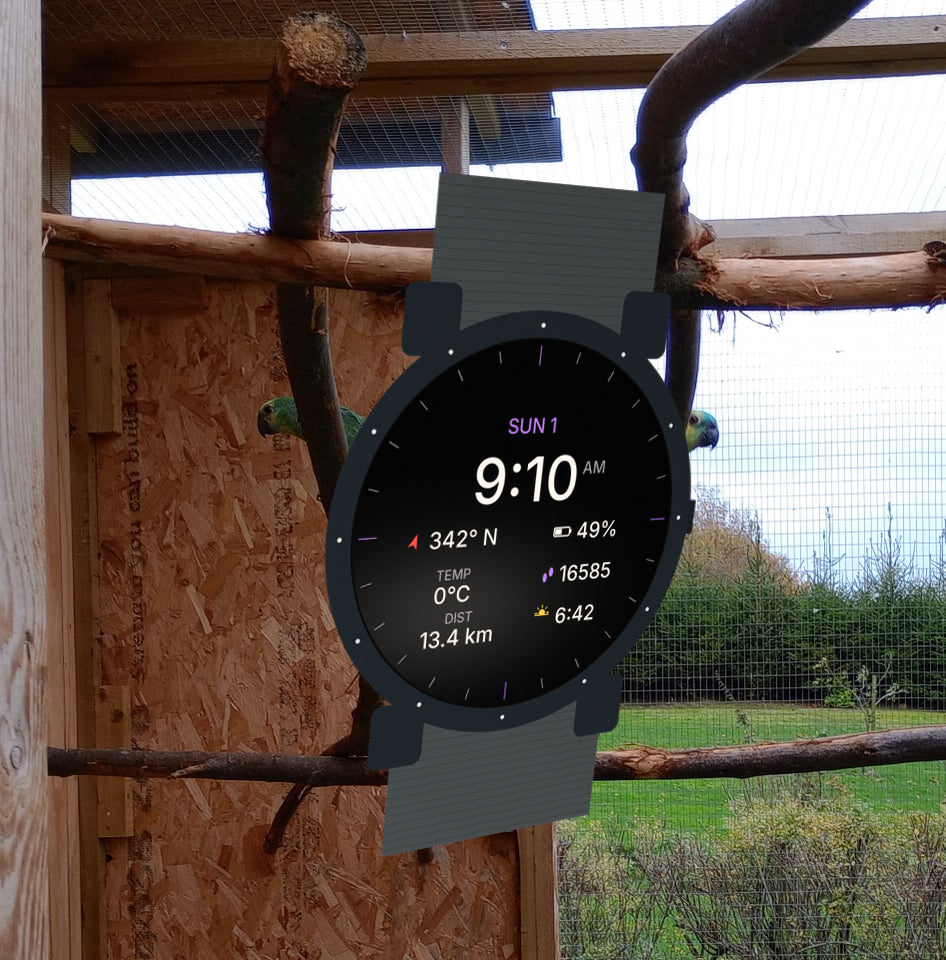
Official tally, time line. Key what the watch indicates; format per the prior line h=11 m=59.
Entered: h=9 m=10
